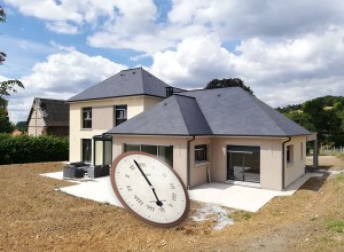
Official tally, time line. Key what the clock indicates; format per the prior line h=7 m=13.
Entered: h=5 m=58
